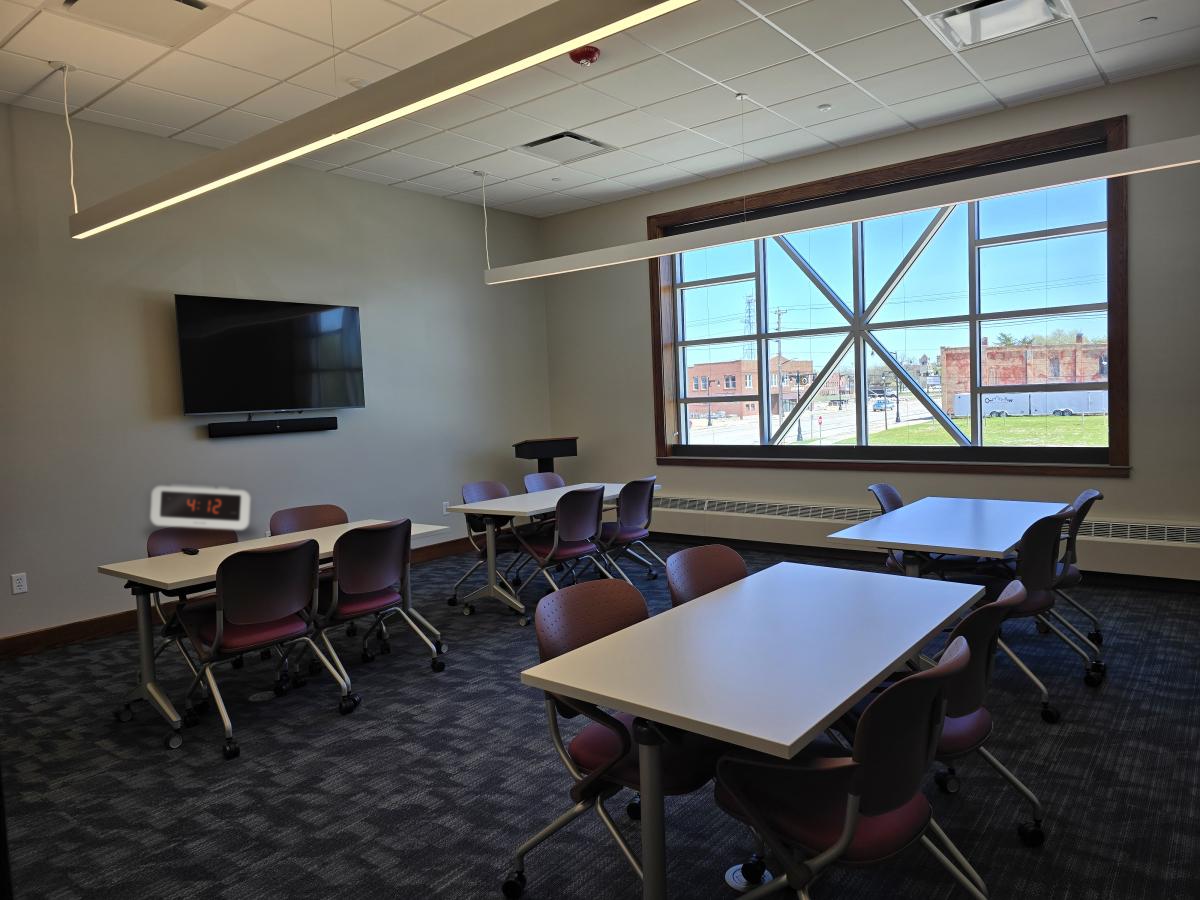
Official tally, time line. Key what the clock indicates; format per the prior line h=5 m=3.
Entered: h=4 m=12
